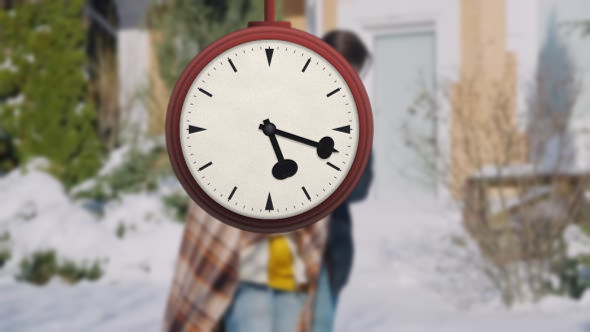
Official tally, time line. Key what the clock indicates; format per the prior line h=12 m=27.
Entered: h=5 m=18
